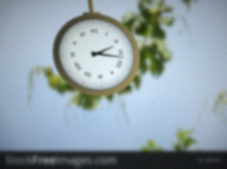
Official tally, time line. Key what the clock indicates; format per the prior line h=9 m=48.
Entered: h=2 m=17
